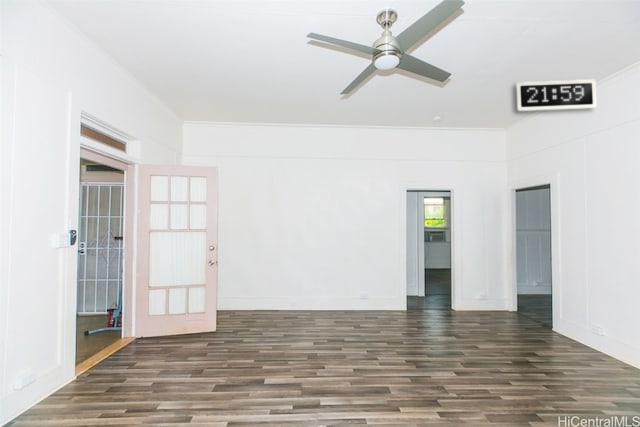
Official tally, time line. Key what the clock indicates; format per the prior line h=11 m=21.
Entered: h=21 m=59
